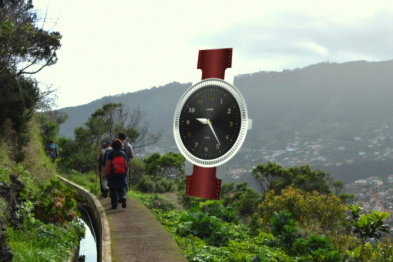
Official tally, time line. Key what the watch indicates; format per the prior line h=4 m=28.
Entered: h=9 m=24
